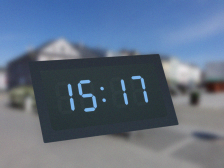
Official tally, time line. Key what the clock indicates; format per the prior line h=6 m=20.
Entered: h=15 m=17
